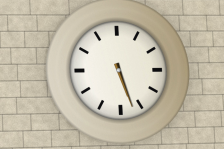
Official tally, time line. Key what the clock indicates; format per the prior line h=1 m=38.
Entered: h=5 m=27
